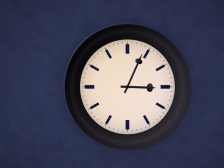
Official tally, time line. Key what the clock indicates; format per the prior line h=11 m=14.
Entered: h=3 m=4
